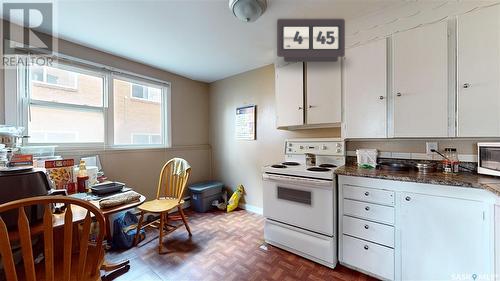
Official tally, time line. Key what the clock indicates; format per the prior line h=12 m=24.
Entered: h=4 m=45
